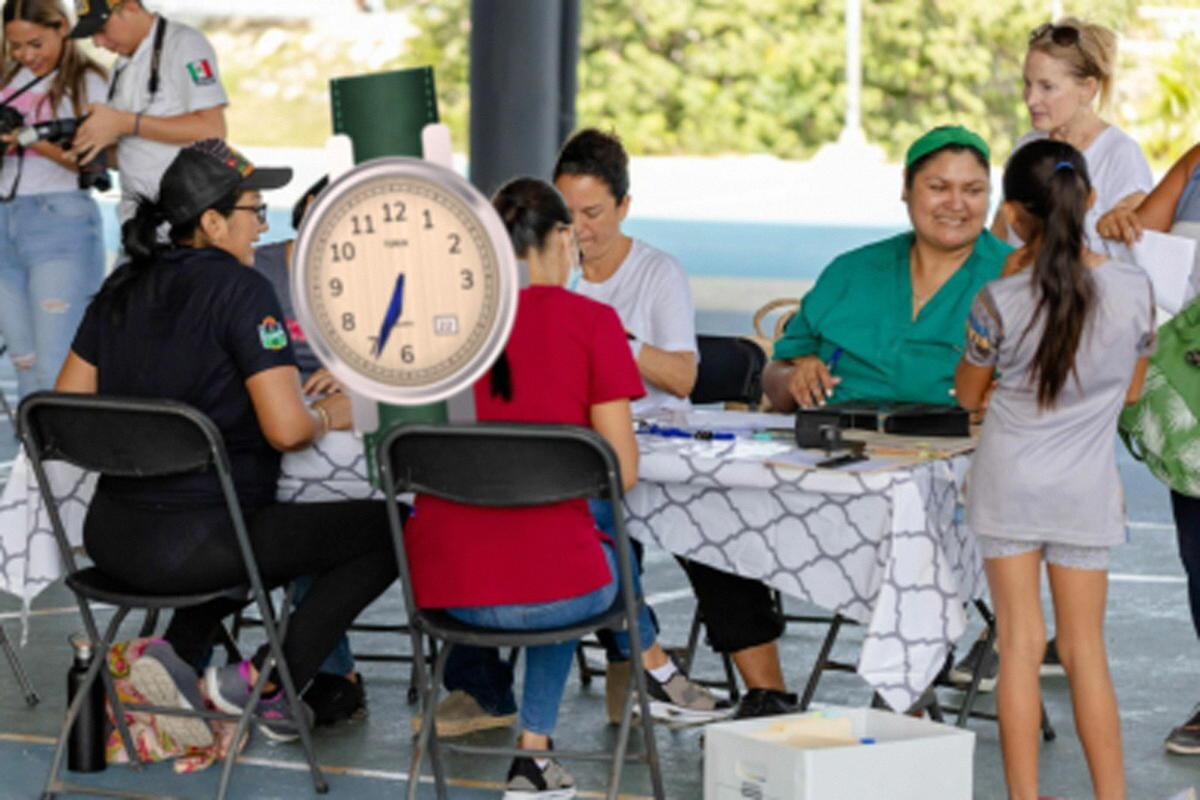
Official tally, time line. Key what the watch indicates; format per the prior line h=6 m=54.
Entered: h=6 m=34
